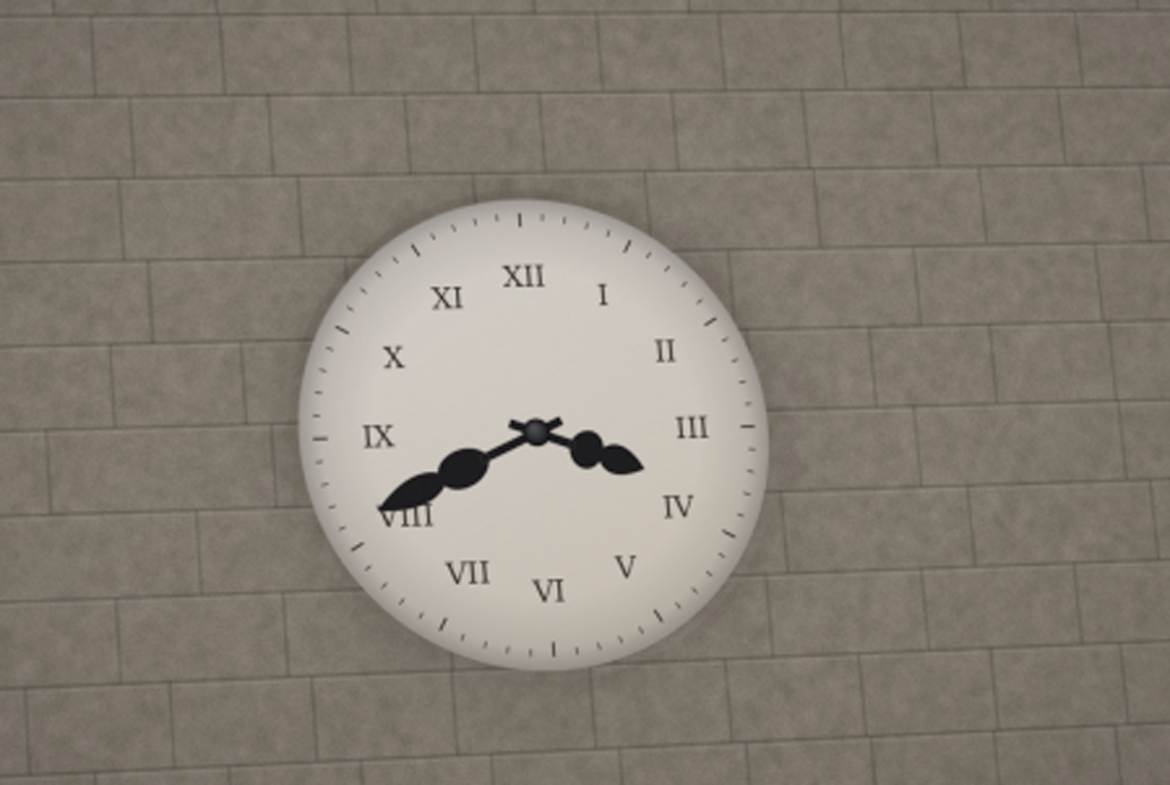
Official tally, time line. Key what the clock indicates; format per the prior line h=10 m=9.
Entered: h=3 m=41
